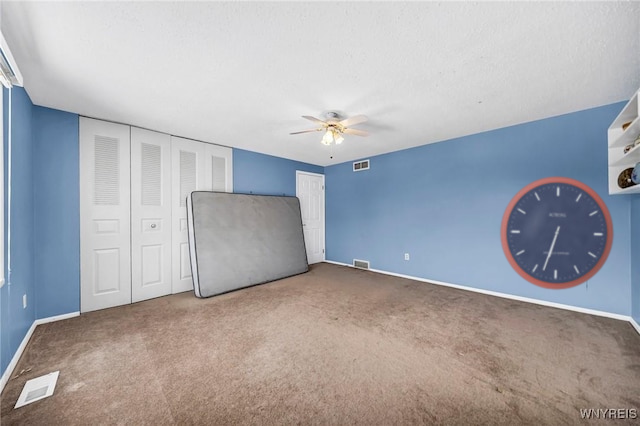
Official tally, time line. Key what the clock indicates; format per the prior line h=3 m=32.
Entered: h=6 m=33
